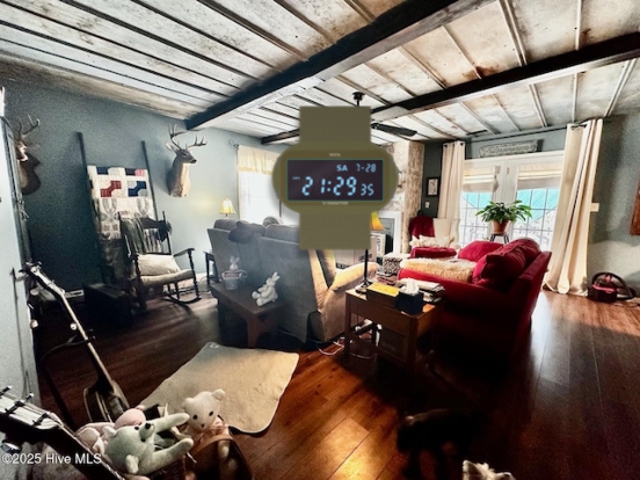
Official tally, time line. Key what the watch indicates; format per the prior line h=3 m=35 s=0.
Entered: h=21 m=29 s=35
